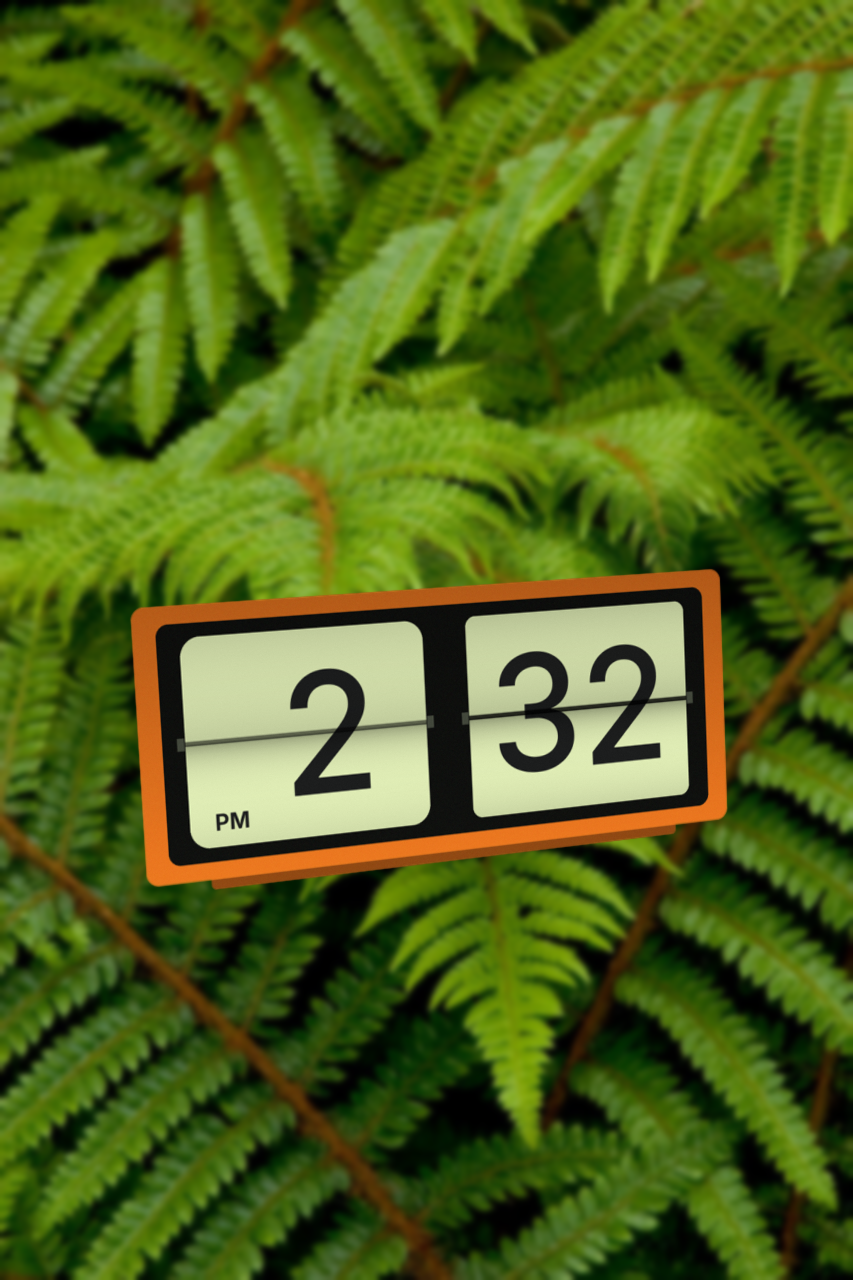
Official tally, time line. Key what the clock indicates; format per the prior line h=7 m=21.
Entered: h=2 m=32
